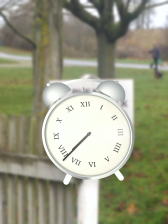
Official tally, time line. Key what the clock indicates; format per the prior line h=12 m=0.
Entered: h=7 m=38
